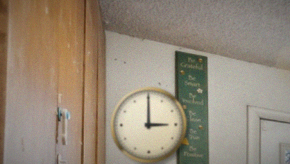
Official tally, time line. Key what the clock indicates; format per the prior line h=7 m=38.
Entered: h=3 m=0
